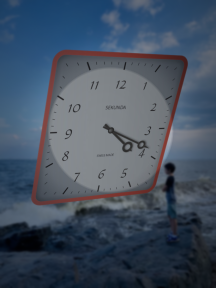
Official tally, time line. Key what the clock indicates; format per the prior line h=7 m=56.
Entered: h=4 m=19
